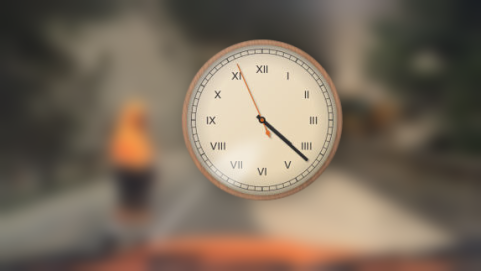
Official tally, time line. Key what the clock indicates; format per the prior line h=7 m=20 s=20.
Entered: h=4 m=21 s=56
